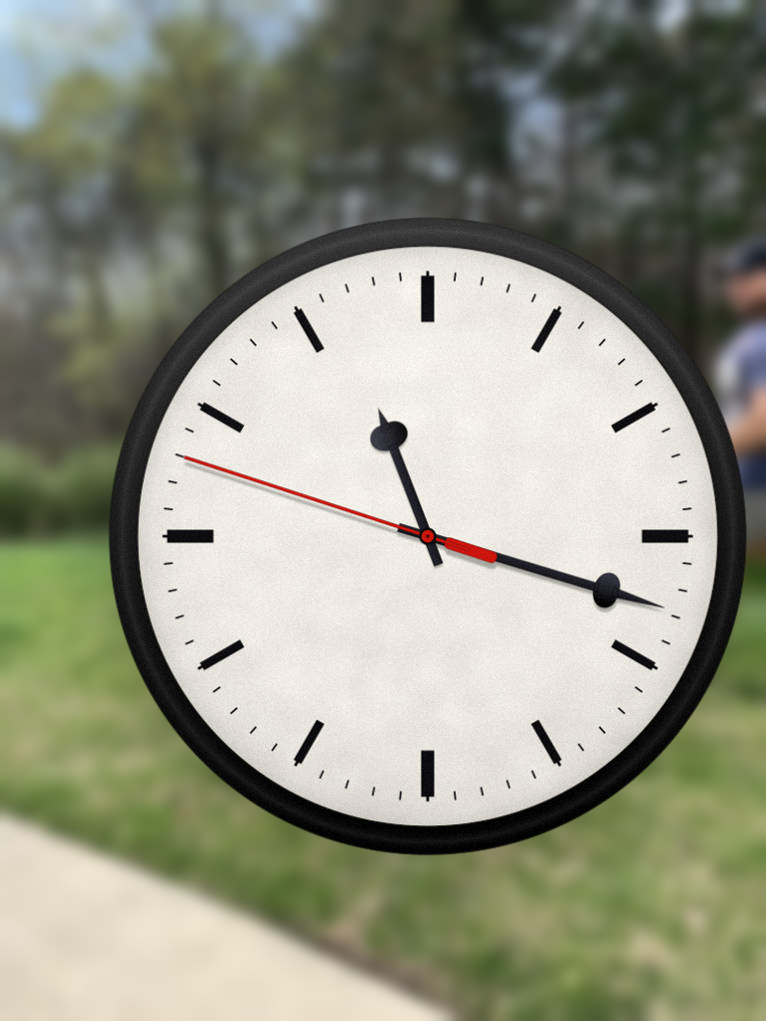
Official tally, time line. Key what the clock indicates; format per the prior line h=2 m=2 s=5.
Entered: h=11 m=17 s=48
